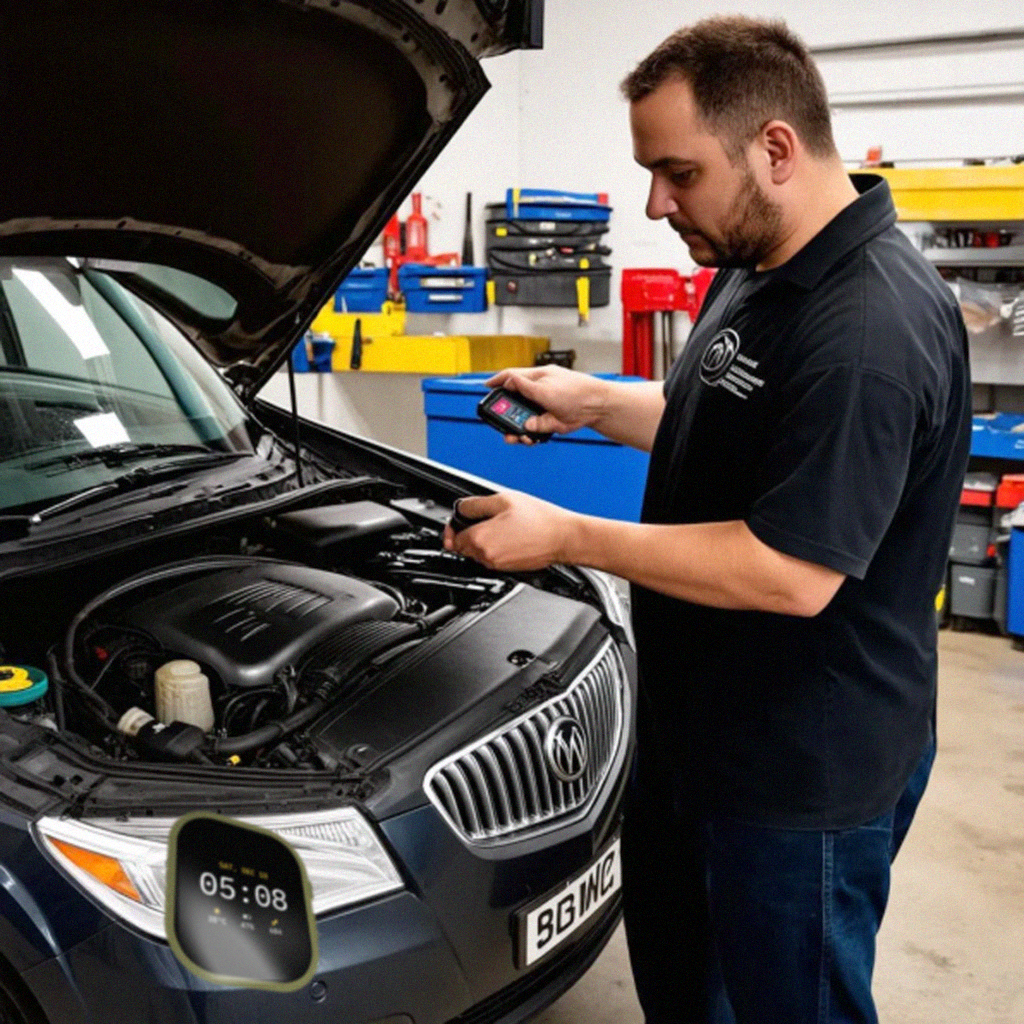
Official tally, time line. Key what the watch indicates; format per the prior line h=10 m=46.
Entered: h=5 m=8
